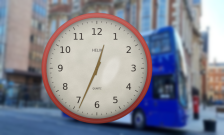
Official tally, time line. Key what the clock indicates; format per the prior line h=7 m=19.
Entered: h=12 m=34
